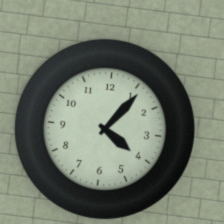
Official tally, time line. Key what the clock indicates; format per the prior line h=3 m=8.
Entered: h=4 m=6
